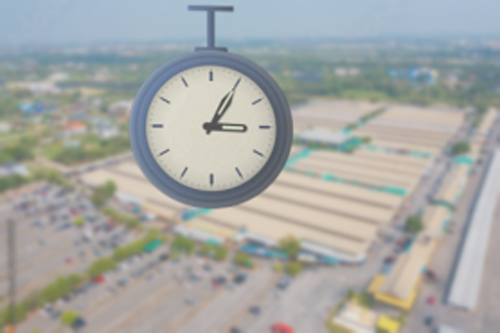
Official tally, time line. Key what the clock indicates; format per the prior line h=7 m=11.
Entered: h=3 m=5
